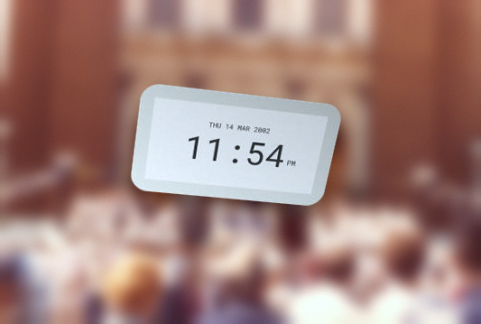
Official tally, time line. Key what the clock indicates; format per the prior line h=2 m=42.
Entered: h=11 m=54
